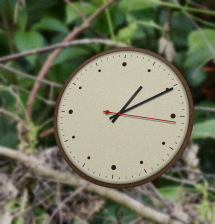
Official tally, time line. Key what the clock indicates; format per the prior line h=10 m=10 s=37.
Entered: h=1 m=10 s=16
